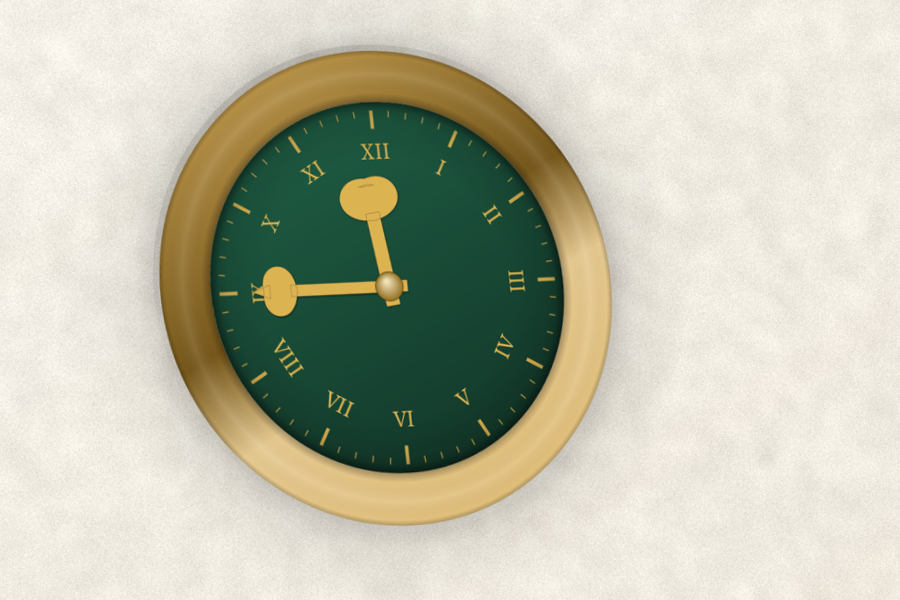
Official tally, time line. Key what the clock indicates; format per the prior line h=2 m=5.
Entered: h=11 m=45
